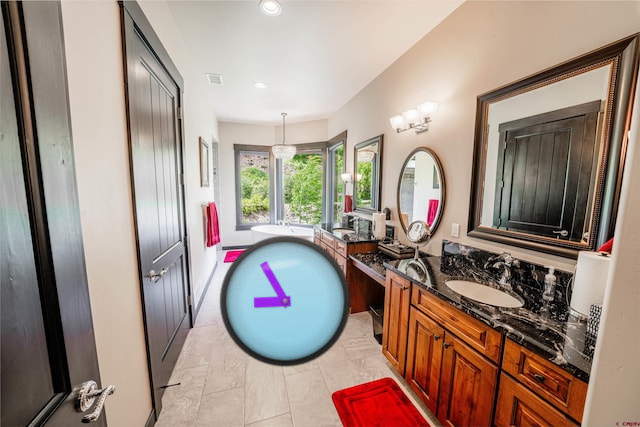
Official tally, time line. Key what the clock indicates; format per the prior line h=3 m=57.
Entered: h=8 m=55
